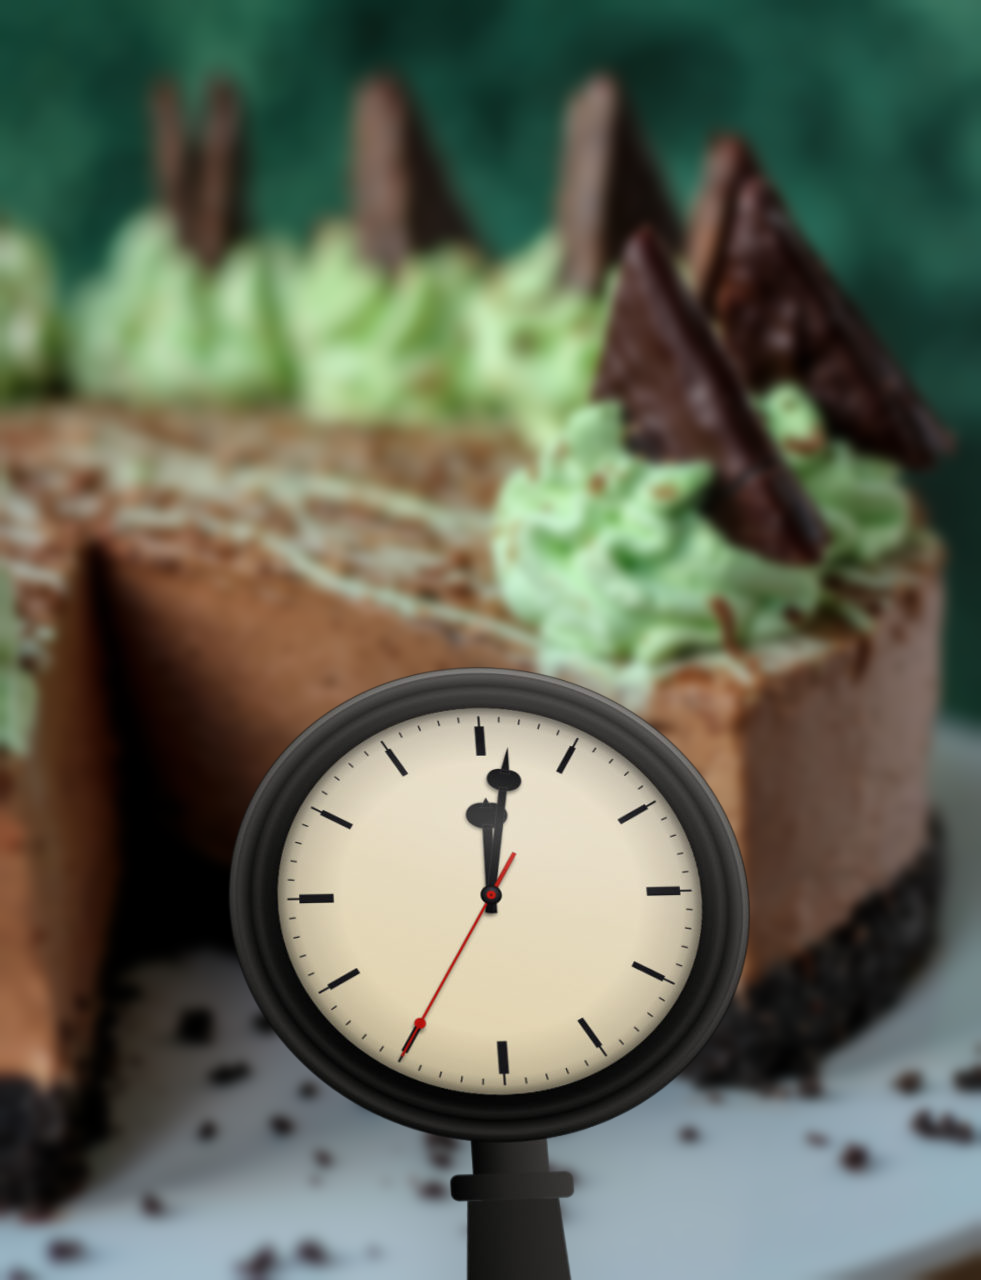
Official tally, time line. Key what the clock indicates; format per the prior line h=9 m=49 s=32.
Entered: h=12 m=1 s=35
